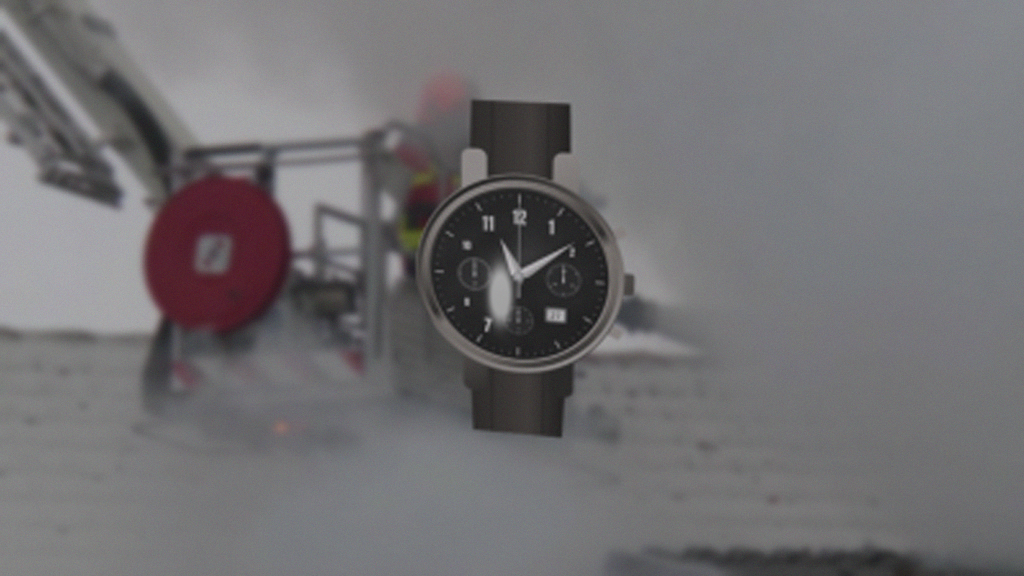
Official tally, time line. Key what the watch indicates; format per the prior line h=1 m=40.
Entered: h=11 m=9
